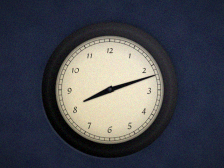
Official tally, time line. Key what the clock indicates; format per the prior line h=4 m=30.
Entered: h=8 m=12
